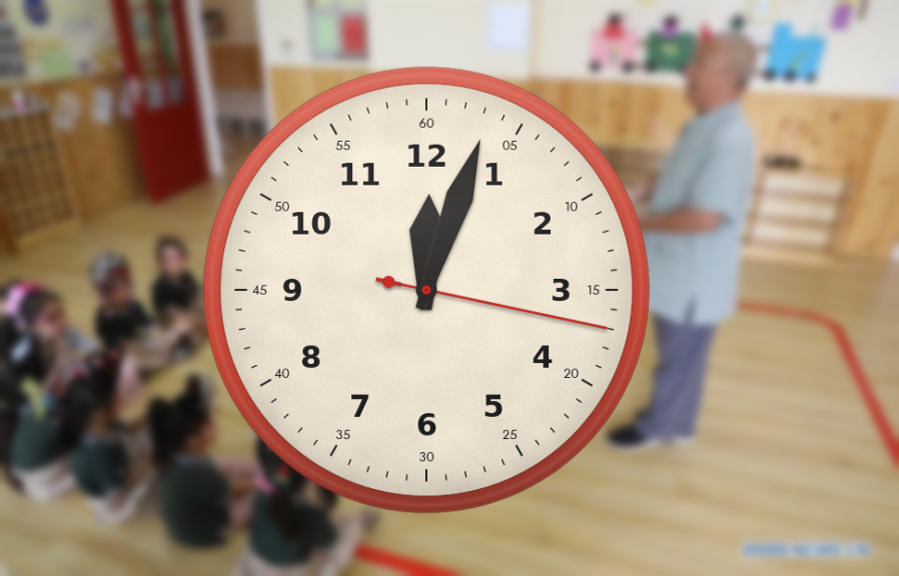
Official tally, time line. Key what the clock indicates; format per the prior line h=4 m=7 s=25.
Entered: h=12 m=3 s=17
